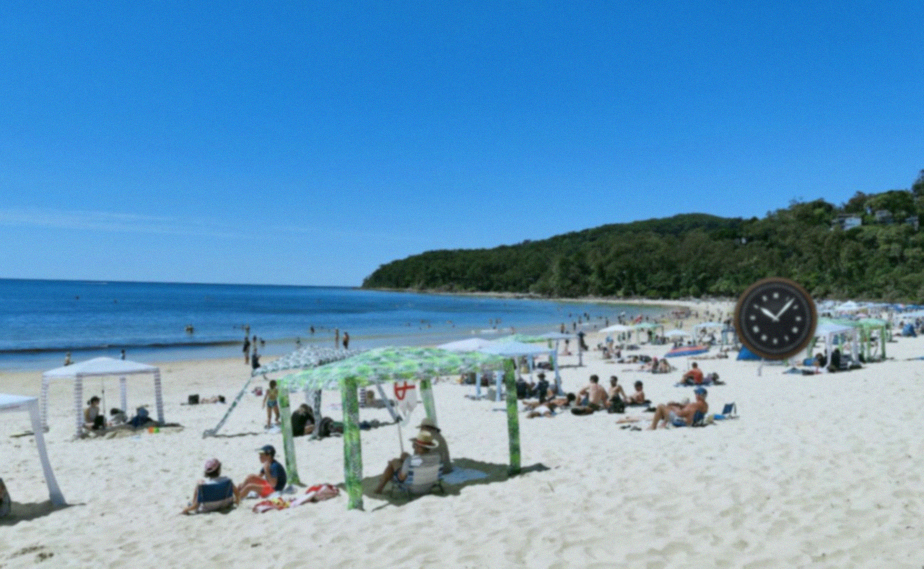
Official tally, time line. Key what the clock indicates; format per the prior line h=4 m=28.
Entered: h=10 m=7
